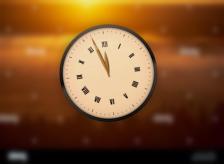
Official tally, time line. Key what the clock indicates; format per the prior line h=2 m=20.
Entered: h=11 m=57
